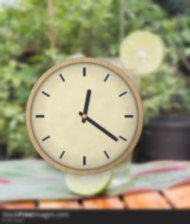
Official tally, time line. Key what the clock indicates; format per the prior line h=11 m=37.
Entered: h=12 m=21
